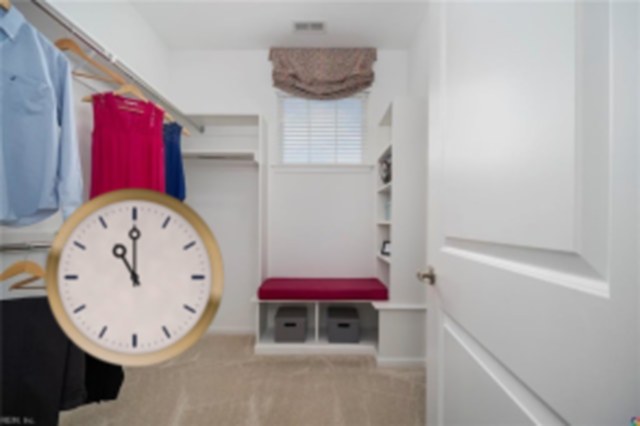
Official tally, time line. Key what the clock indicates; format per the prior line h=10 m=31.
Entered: h=11 m=0
